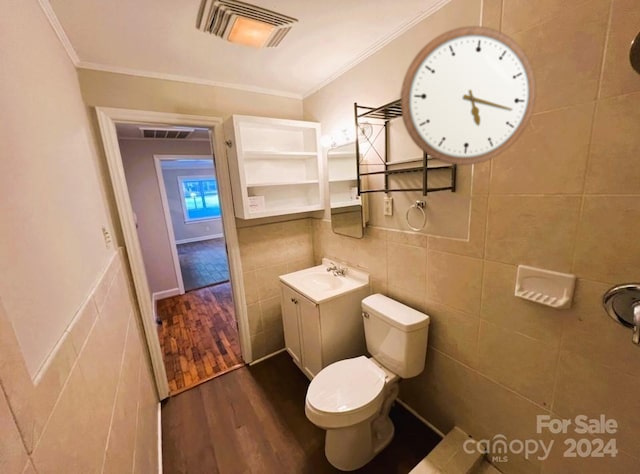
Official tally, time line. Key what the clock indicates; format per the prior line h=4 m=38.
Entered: h=5 m=17
